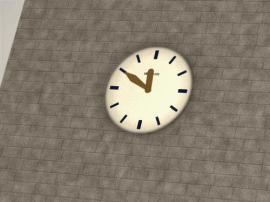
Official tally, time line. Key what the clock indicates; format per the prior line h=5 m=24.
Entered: h=11 m=50
